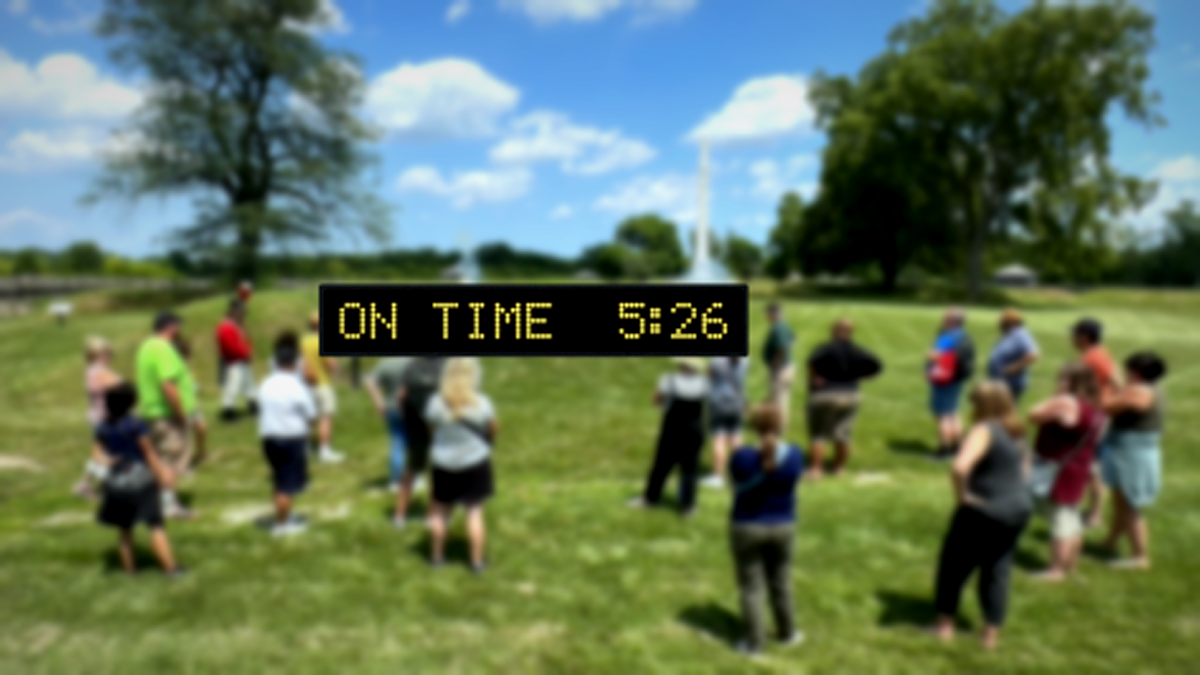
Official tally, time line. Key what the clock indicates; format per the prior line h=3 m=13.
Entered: h=5 m=26
